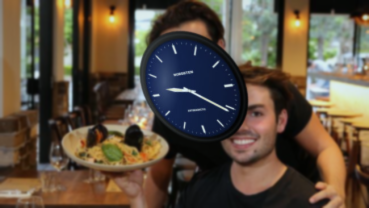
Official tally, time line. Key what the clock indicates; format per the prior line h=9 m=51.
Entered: h=9 m=21
